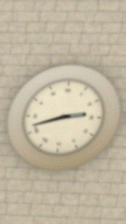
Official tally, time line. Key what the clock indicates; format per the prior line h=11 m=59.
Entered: h=2 m=42
